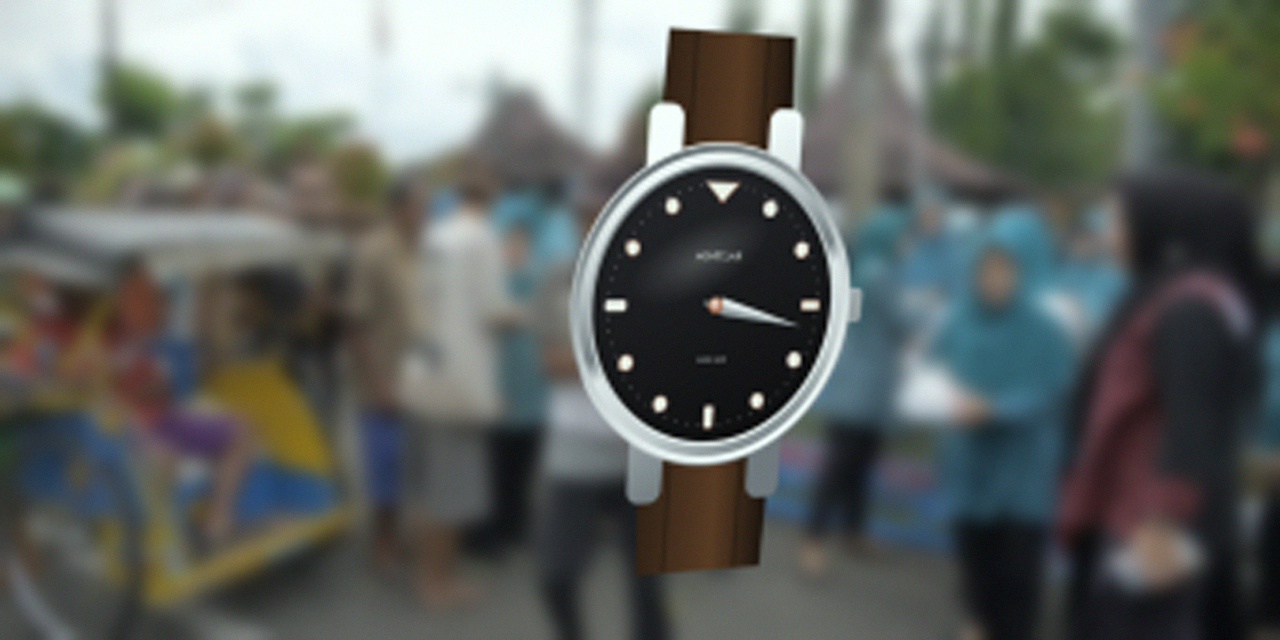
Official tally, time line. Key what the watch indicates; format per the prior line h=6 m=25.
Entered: h=3 m=17
